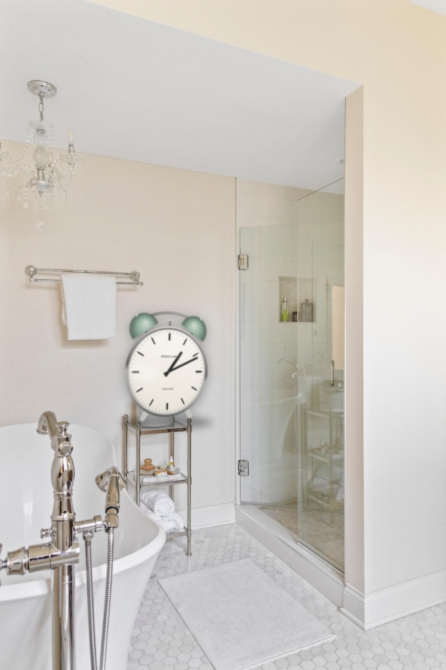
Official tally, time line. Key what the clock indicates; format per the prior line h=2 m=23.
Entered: h=1 m=11
